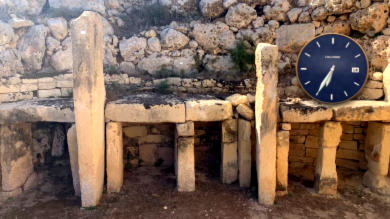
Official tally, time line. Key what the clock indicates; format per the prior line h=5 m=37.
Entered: h=6 m=35
